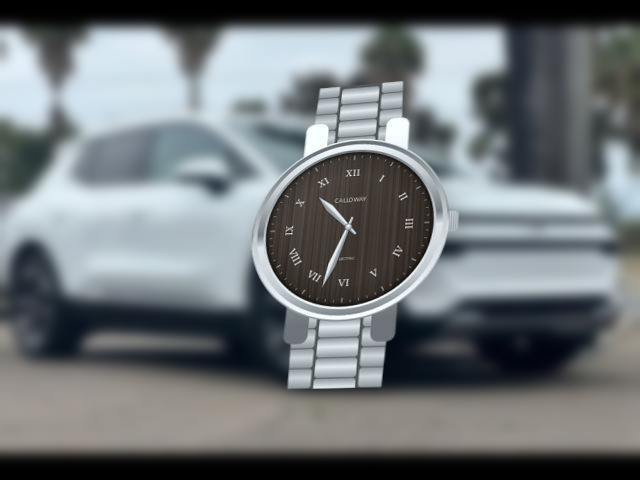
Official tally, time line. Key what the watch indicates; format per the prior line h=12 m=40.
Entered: h=10 m=33
